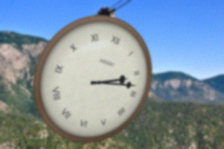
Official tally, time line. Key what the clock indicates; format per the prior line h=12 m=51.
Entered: h=2 m=13
